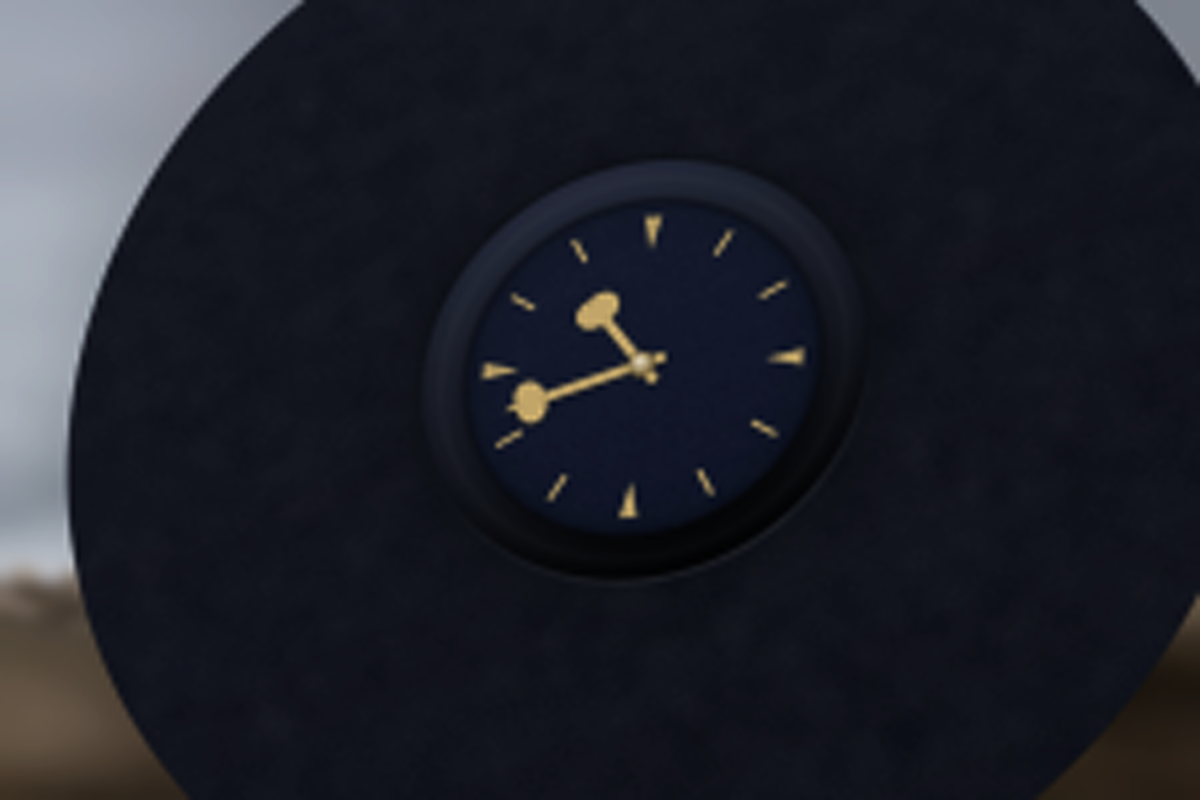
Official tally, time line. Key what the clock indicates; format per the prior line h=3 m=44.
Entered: h=10 m=42
